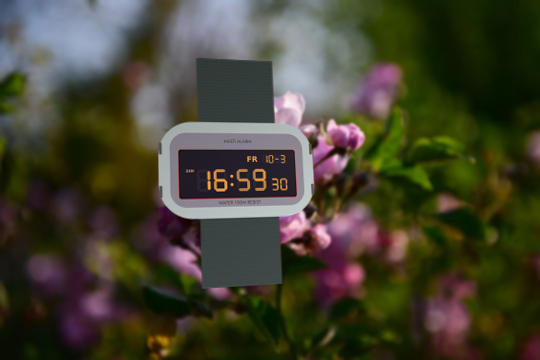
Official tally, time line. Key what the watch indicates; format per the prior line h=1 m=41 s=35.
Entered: h=16 m=59 s=30
